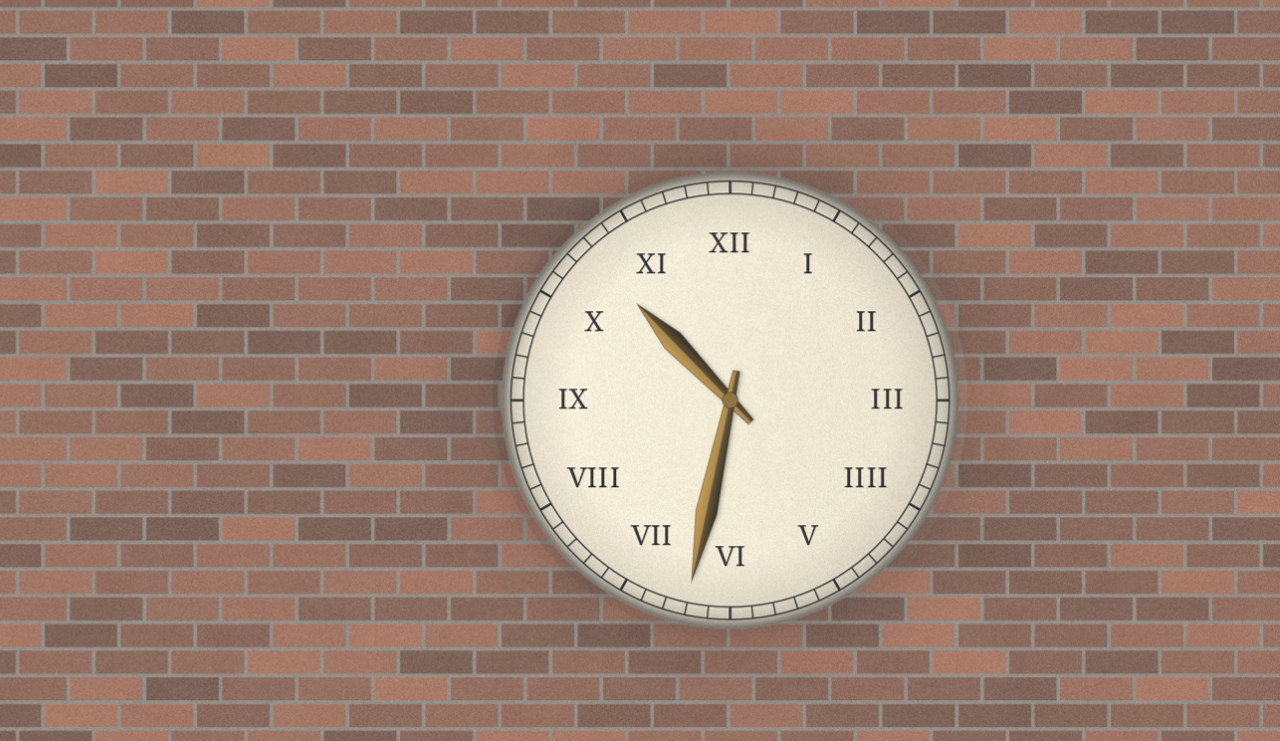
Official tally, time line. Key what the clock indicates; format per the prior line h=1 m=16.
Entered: h=10 m=32
